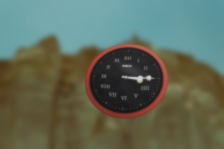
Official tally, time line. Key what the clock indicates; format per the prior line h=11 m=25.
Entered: h=3 m=15
